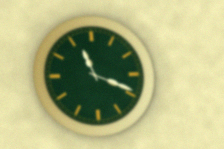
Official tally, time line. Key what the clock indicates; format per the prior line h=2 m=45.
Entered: h=11 m=19
